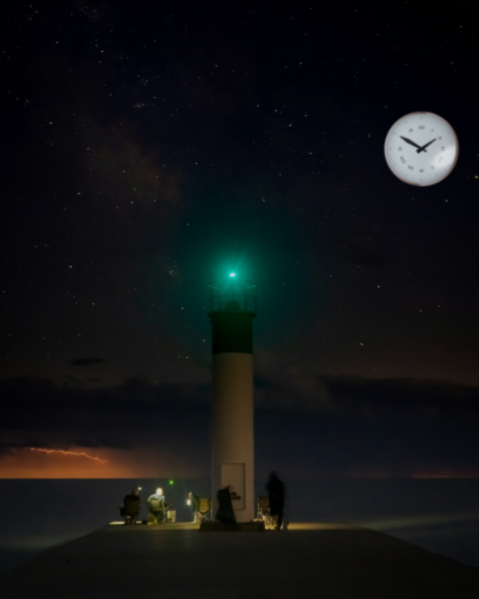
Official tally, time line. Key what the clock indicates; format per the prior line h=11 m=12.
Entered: h=1 m=50
